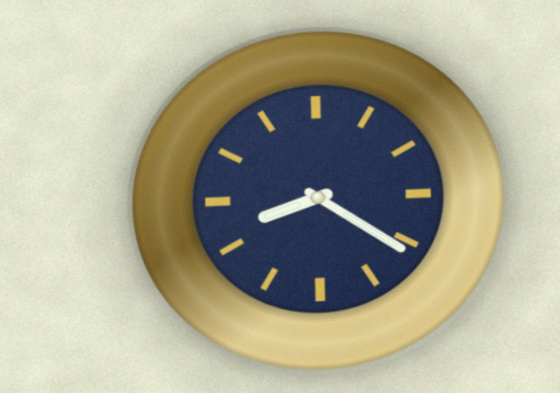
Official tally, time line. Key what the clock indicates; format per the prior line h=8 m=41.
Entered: h=8 m=21
